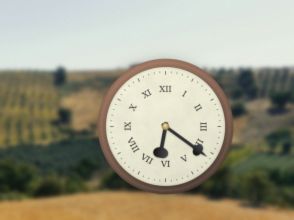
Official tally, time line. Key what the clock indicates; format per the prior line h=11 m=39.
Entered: h=6 m=21
